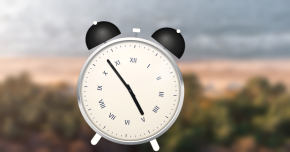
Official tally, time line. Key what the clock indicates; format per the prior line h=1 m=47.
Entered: h=4 m=53
